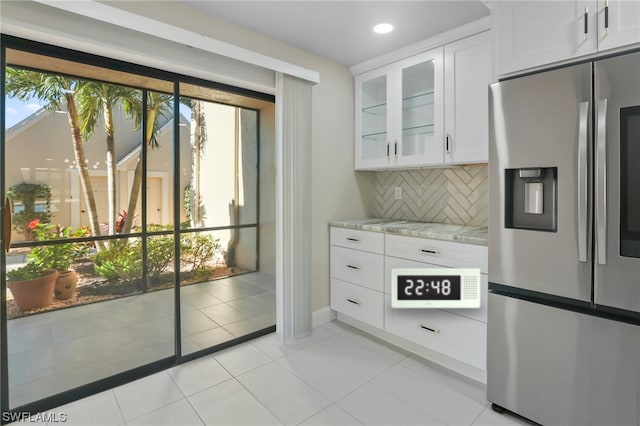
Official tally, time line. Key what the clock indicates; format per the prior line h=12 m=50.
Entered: h=22 m=48
